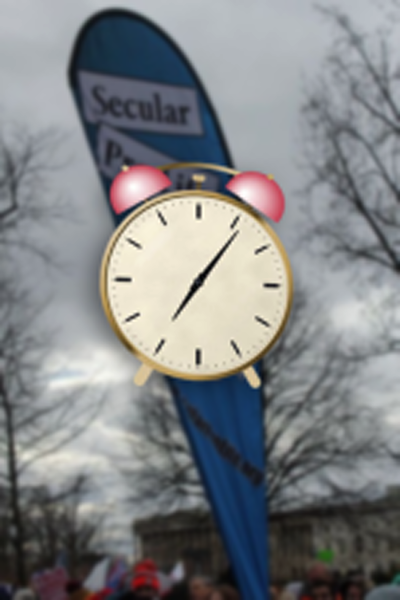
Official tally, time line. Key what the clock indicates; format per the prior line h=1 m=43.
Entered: h=7 m=6
